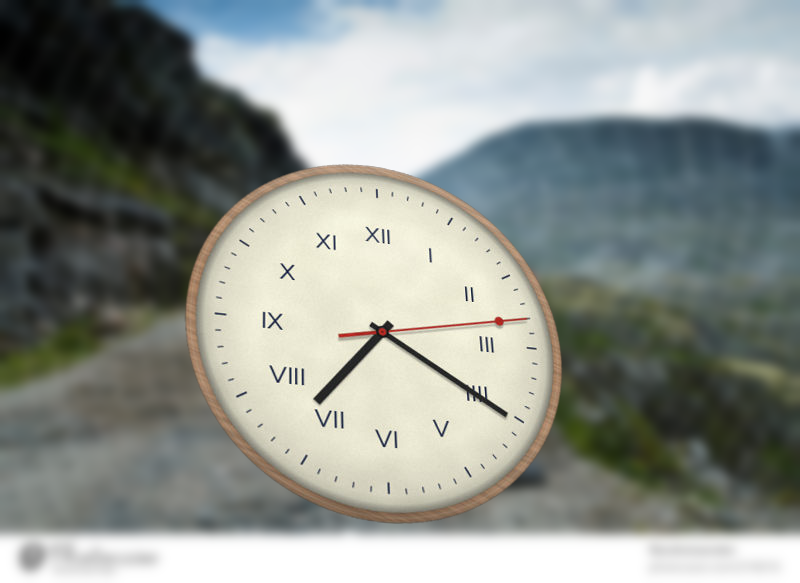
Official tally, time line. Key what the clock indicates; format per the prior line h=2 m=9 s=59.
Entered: h=7 m=20 s=13
